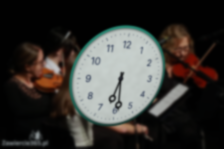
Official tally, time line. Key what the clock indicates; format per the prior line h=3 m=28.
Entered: h=6 m=29
